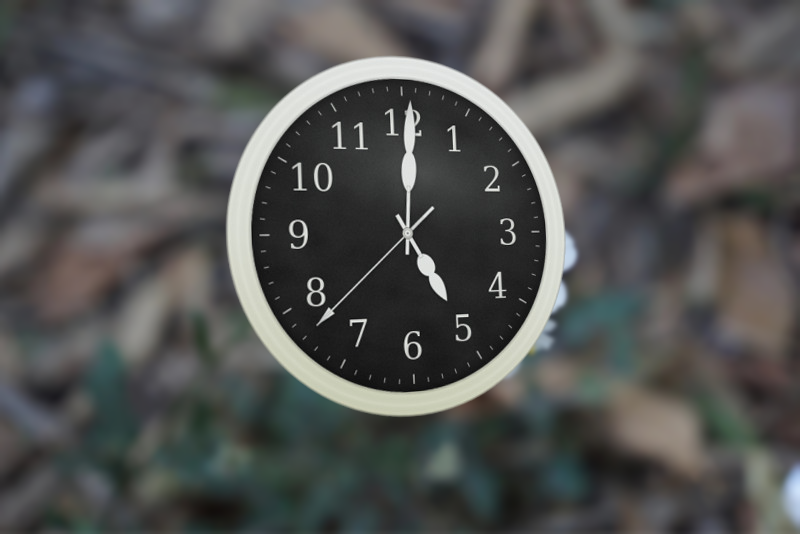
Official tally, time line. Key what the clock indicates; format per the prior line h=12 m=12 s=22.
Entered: h=5 m=0 s=38
